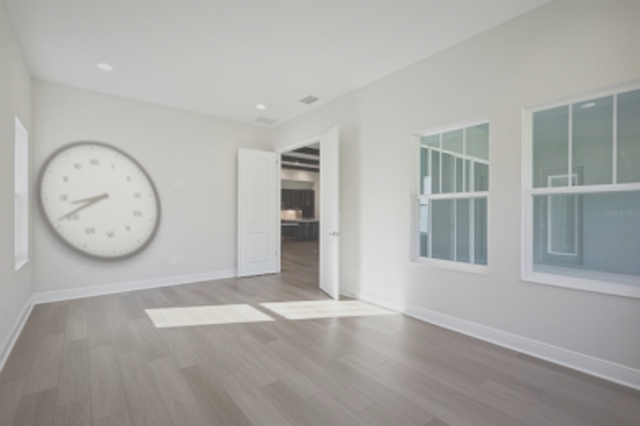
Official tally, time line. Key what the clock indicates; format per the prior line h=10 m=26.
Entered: h=8 m=41
